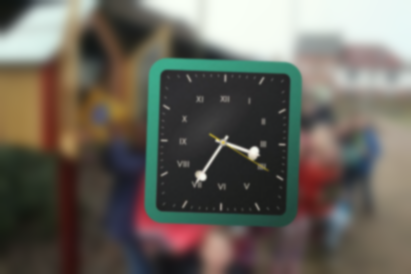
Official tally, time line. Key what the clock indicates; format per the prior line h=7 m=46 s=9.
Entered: h=3 m=35 s=20
